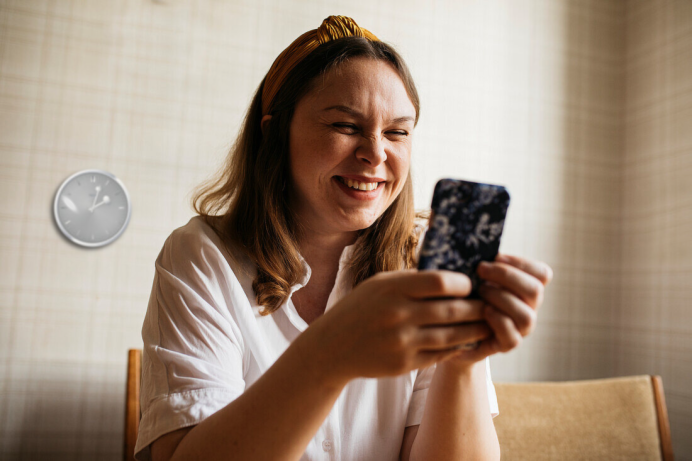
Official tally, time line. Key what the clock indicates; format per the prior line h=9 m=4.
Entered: h=2 m=3
